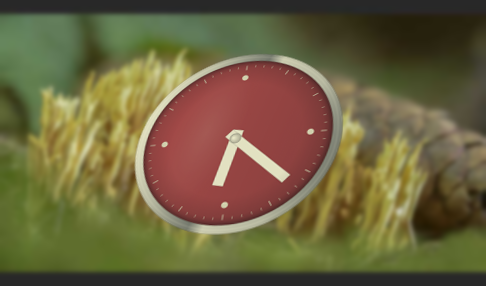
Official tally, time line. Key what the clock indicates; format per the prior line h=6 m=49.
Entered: h=6 m=22
